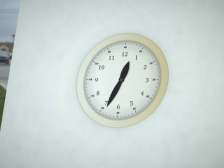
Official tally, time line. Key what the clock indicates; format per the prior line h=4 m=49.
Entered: h=12 m=34
